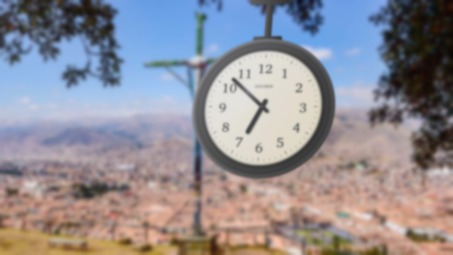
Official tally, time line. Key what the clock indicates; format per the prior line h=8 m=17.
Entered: h=6 m=52
